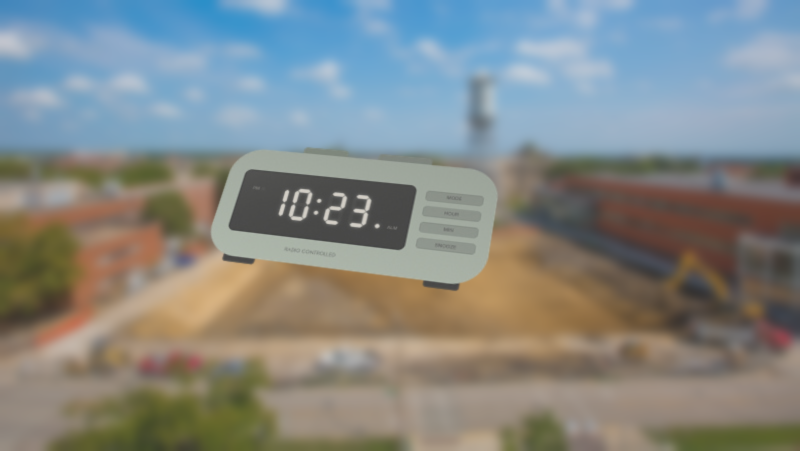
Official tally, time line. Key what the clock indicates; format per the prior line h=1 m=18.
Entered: h=10 m=23
